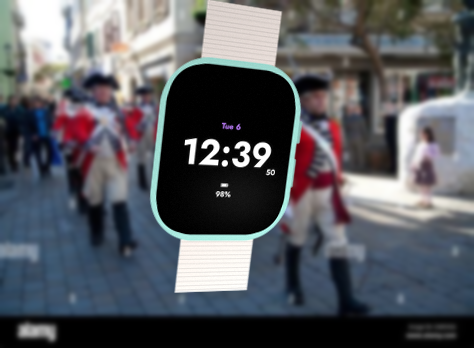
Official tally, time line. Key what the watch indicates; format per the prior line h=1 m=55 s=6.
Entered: h=12 m=39 s=50
